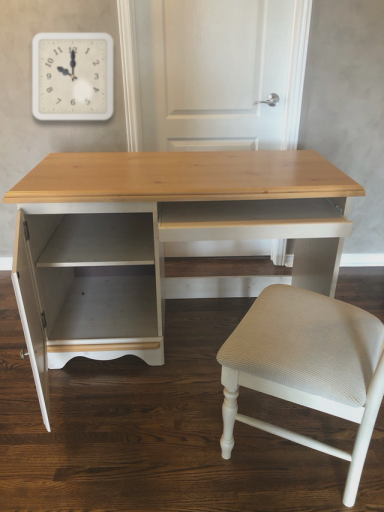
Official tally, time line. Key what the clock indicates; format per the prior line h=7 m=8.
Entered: h=10 m=0
